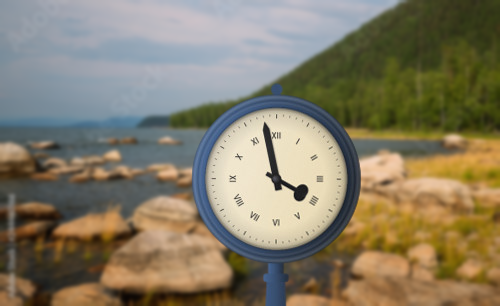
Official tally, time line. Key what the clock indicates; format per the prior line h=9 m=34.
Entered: h=3 m=58
